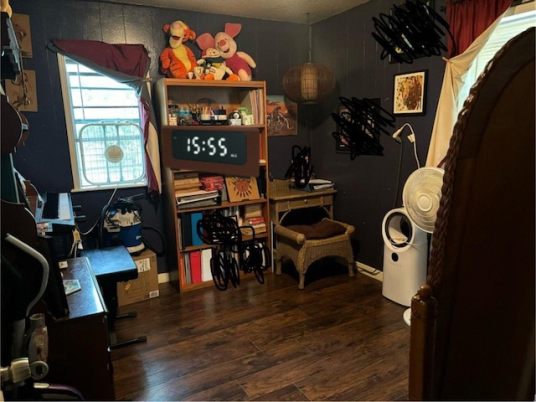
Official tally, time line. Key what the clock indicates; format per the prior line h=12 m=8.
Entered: h=15 m=55
